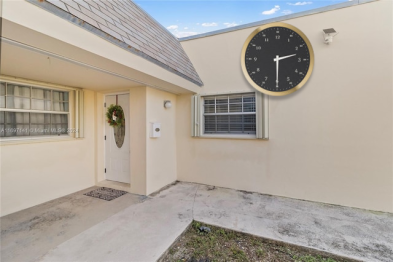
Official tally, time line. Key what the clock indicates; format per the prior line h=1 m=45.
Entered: h=2 m=30
